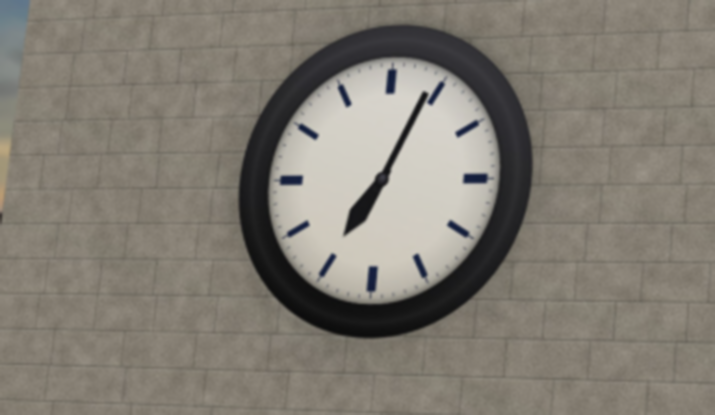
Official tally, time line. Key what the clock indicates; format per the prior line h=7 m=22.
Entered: h=7 m=4
